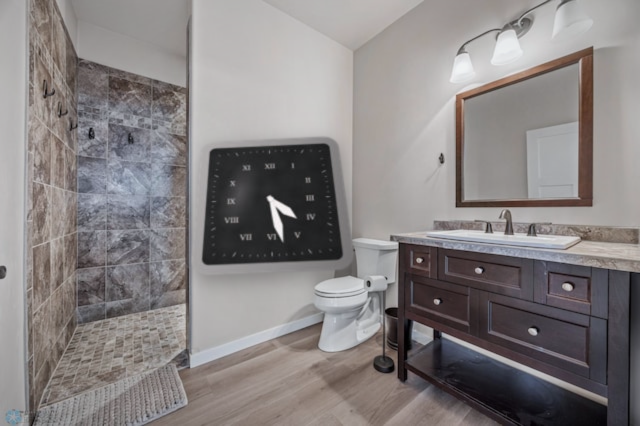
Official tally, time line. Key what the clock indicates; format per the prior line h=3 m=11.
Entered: h=4 m=28
